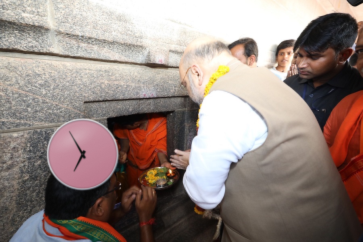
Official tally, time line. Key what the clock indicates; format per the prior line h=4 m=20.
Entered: h=6 m=55
